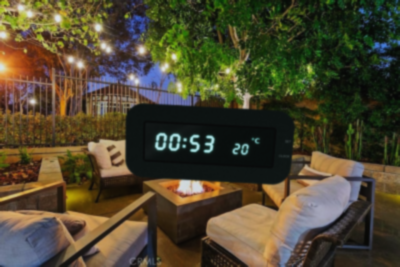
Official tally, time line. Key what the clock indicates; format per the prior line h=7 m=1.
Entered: h=0 m=53
